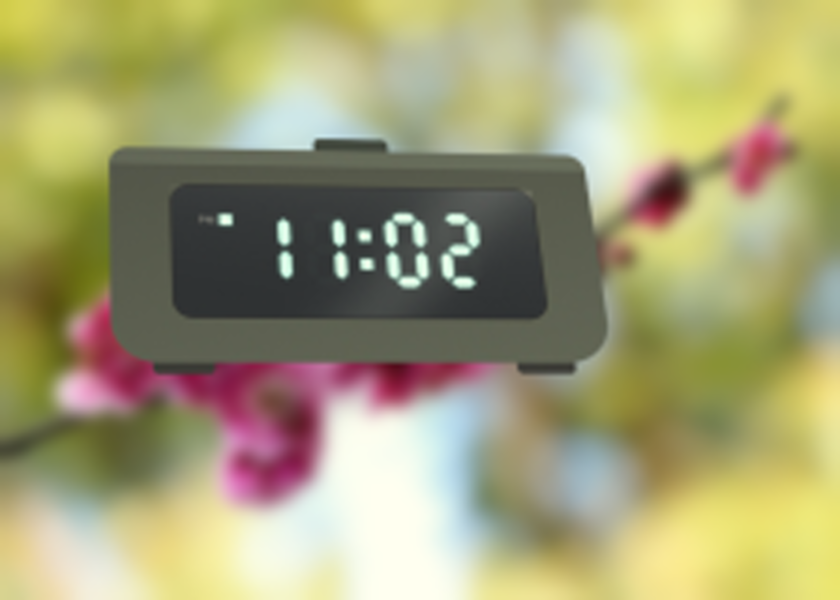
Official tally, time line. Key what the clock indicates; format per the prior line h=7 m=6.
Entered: h=11 m=2
